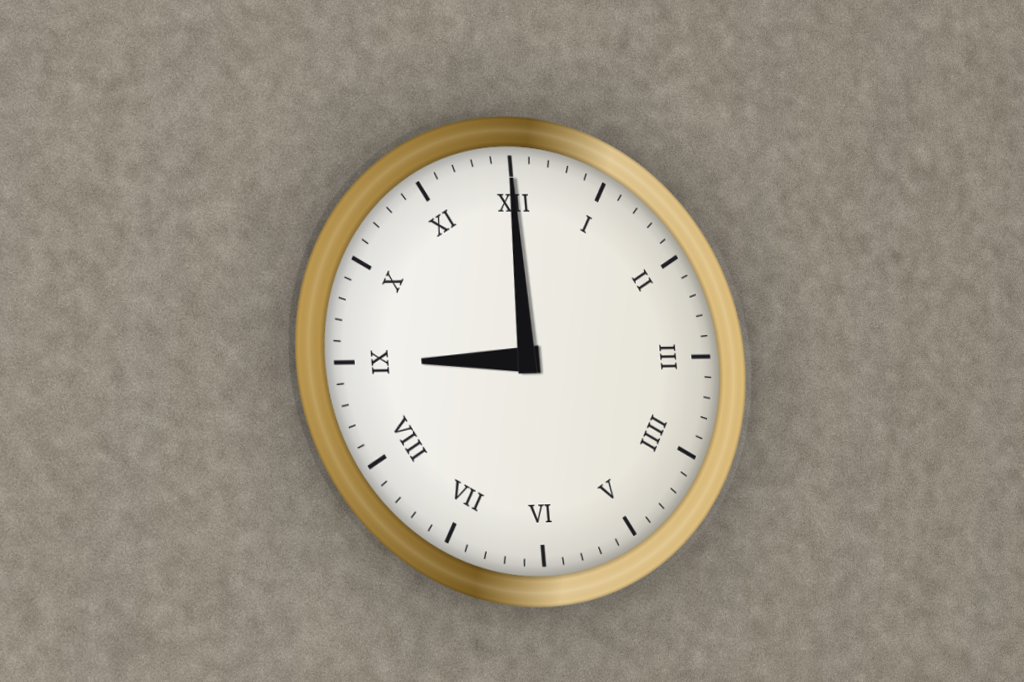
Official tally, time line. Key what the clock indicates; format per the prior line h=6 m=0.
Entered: h=9 m=0
